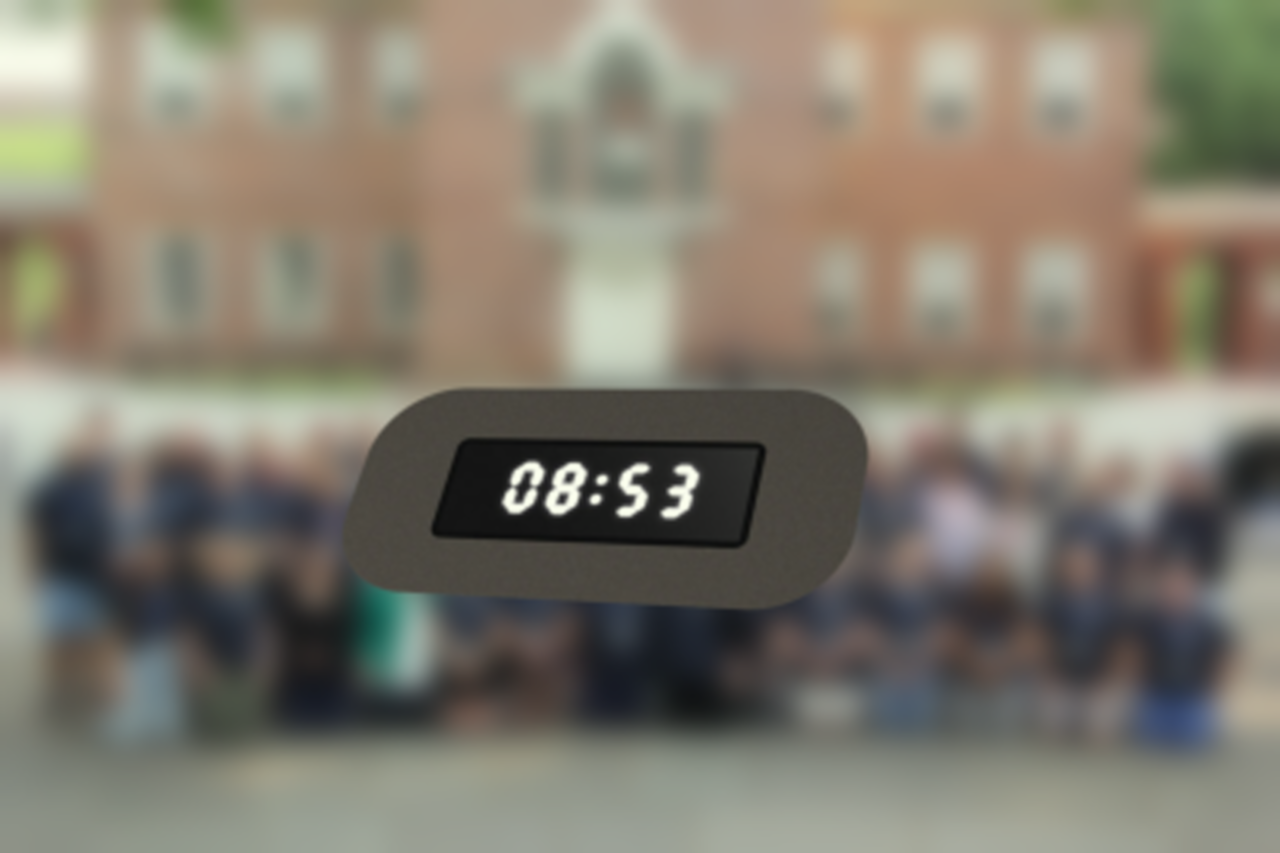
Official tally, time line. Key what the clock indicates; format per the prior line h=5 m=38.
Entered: h=8 m=53
